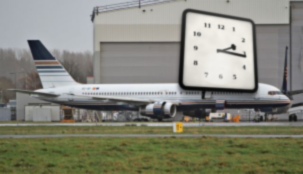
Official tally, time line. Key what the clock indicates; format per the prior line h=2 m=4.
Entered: h=2 m=16
